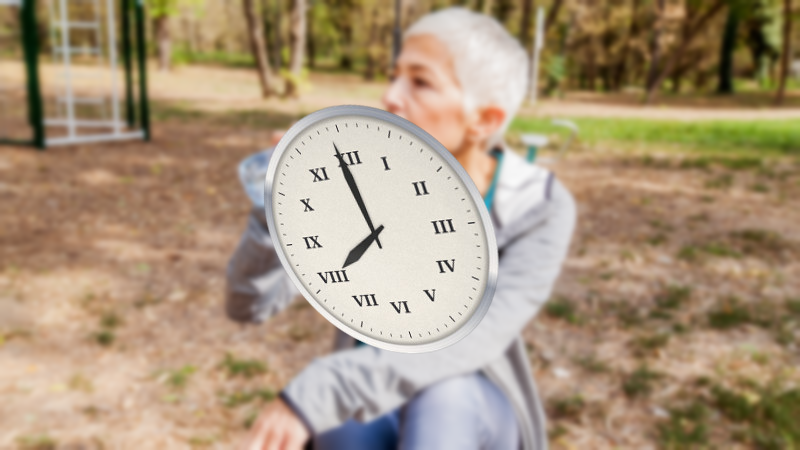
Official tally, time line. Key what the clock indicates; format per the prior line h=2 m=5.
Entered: h=7 m=59
